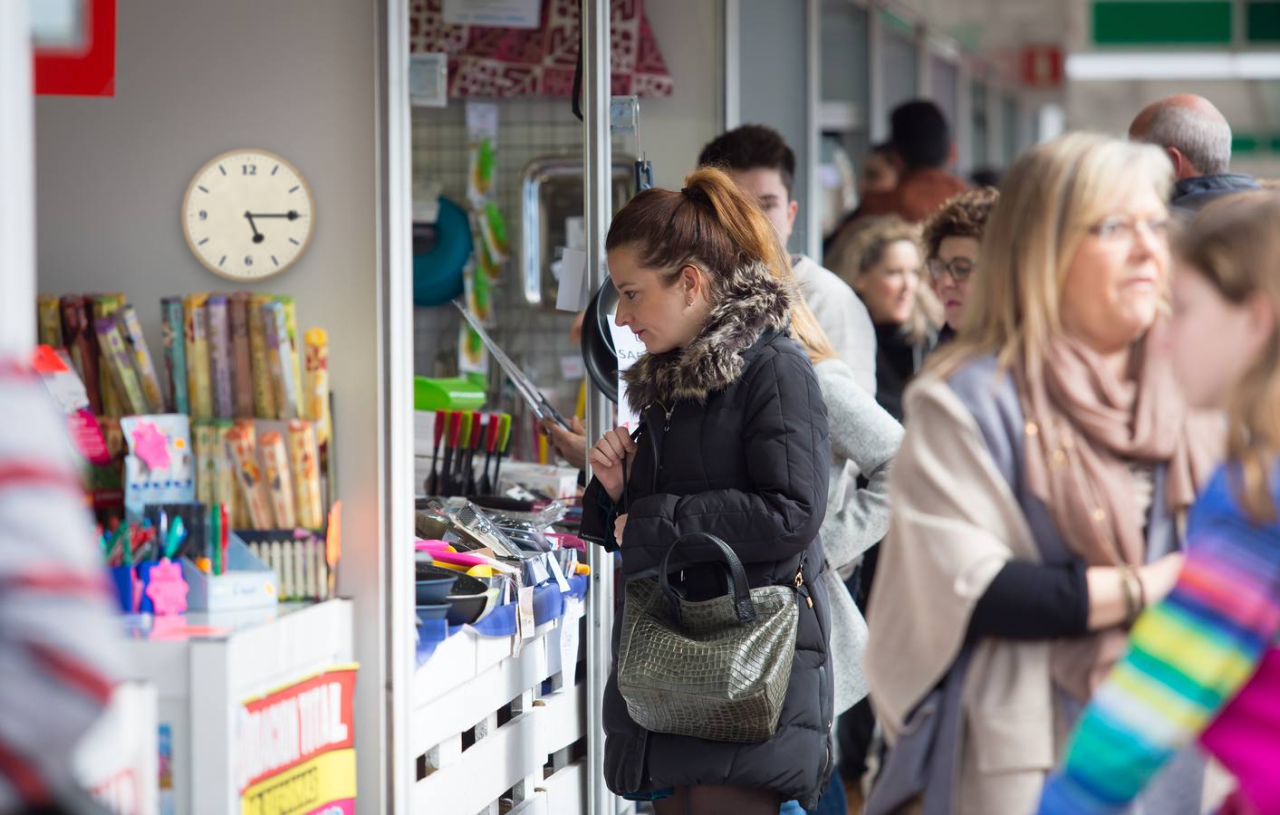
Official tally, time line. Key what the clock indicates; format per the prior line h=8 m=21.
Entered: h=5 m=15
